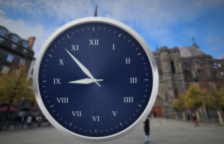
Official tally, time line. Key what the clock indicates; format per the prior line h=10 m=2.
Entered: h=8 m=53
